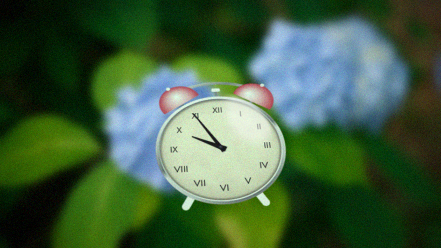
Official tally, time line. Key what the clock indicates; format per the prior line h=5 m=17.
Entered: h=9 m=55
